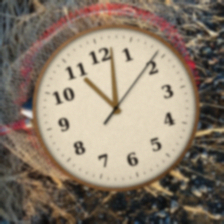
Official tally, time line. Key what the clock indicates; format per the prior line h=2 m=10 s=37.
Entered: h=11 m=2 s=9
